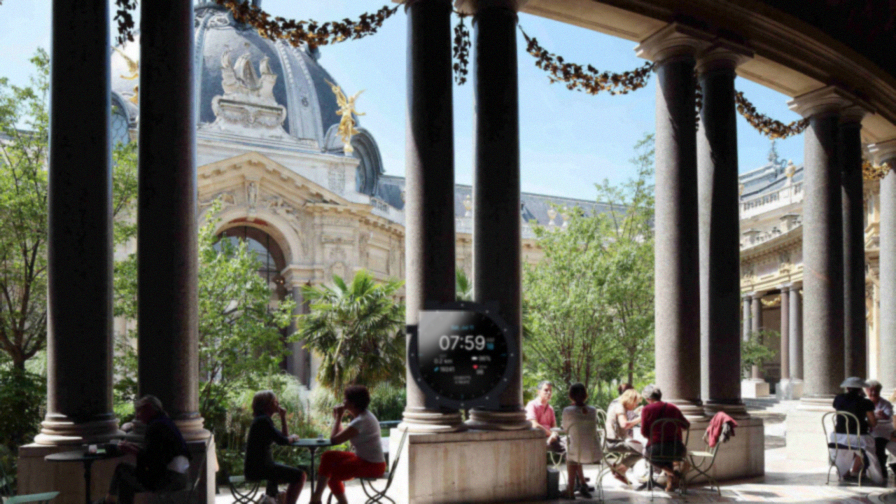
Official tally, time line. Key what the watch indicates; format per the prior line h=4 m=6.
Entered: h=7 m=59
